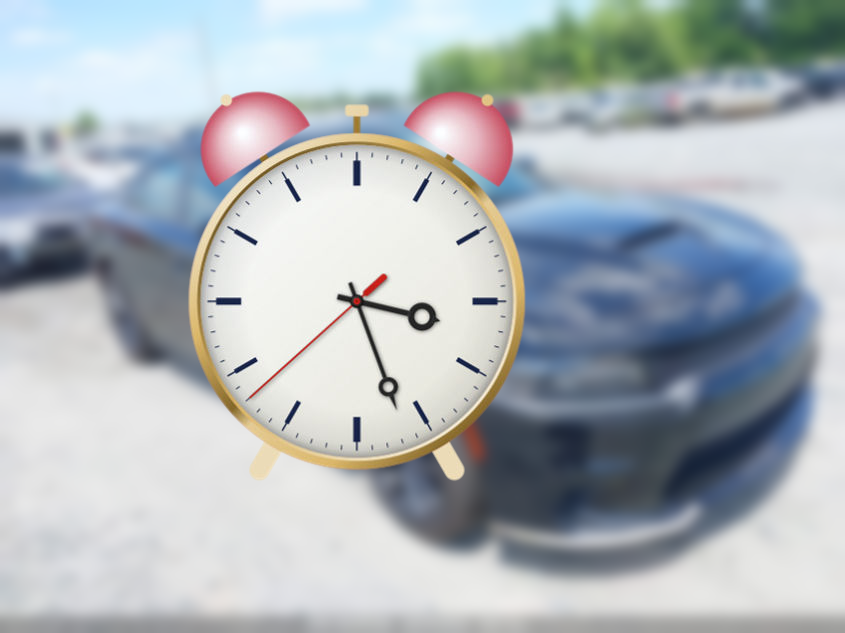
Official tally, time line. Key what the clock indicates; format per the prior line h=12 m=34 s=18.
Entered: h=3 m=26 s=38
